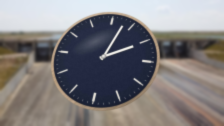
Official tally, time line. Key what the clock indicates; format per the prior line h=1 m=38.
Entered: h=2 m=3
